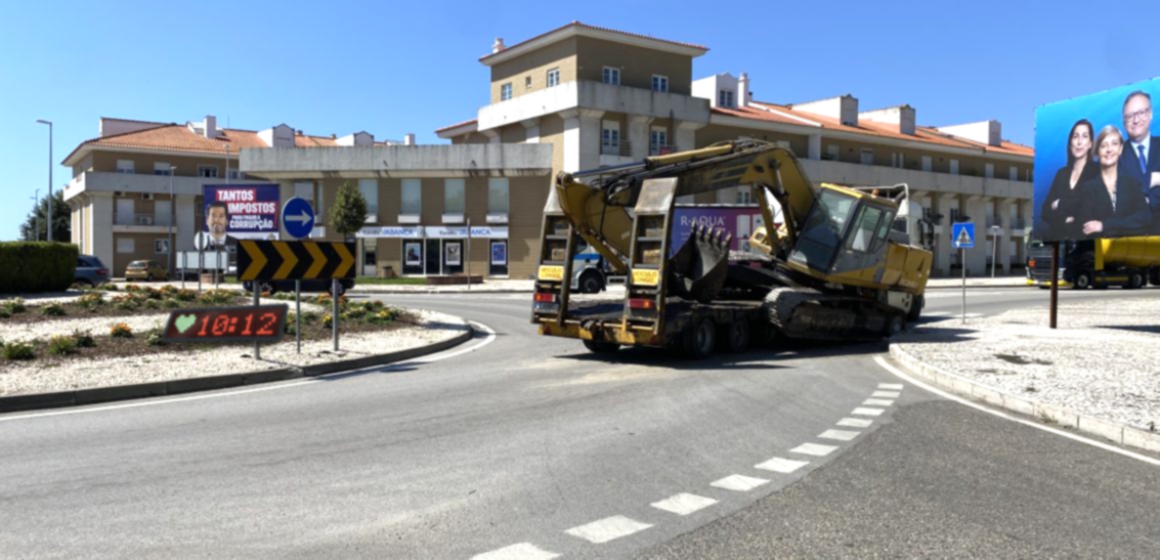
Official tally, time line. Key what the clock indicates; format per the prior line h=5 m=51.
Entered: h=10 m=12
